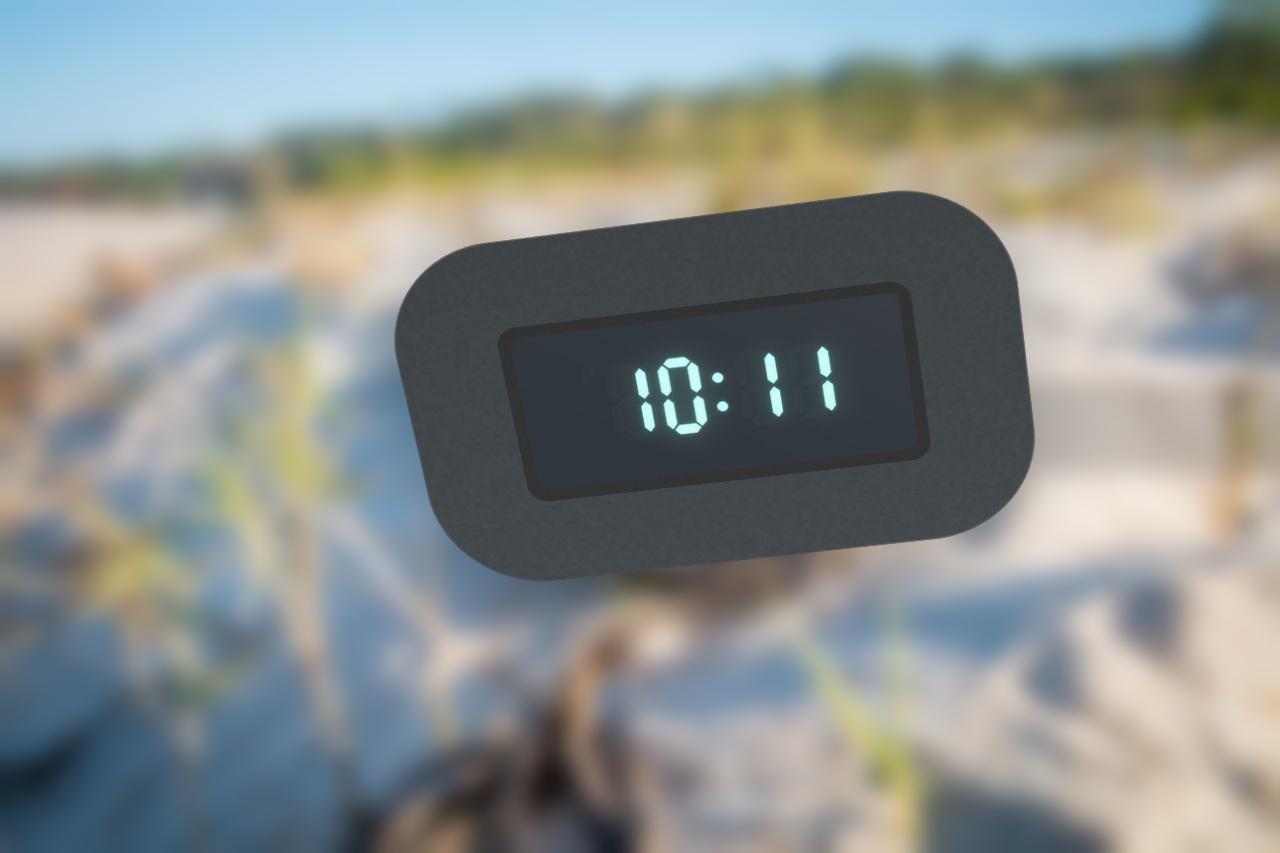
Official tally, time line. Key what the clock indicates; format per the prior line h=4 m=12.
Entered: h=10 m=11
